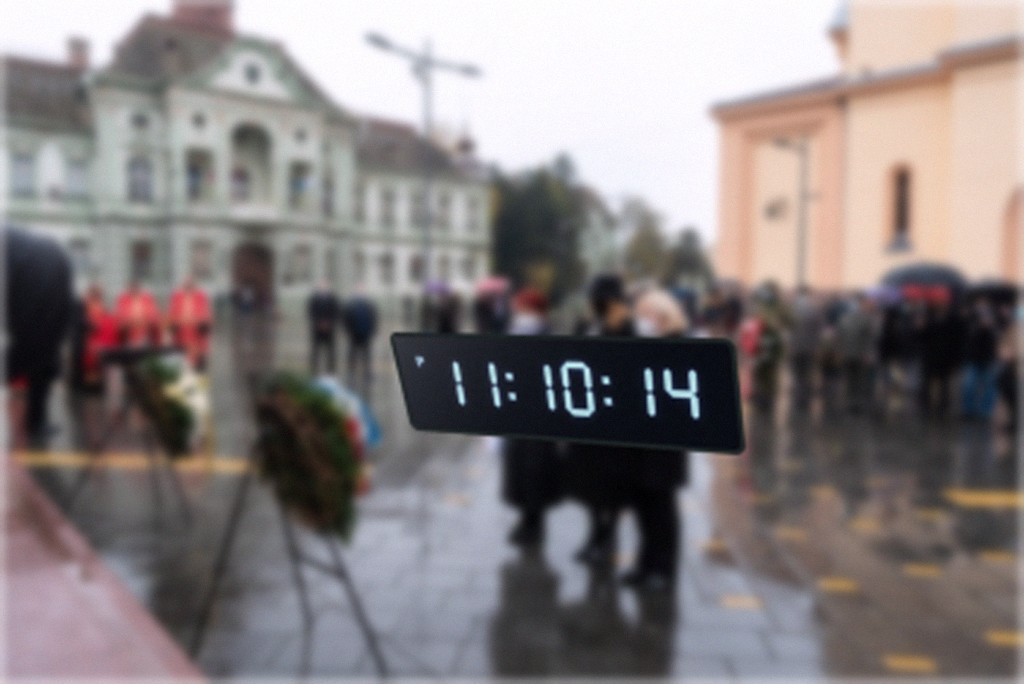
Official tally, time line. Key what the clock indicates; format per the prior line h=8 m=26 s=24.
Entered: h=11 m=10 s=14
